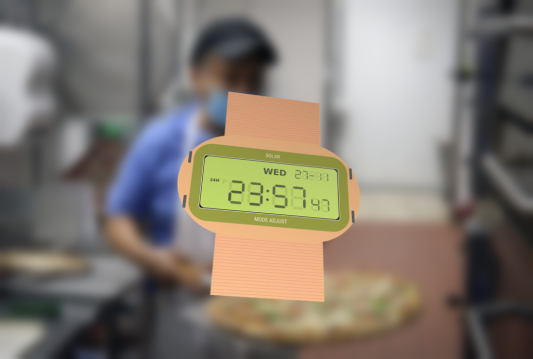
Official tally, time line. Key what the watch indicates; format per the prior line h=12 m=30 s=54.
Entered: h=23 m=57 s=47
